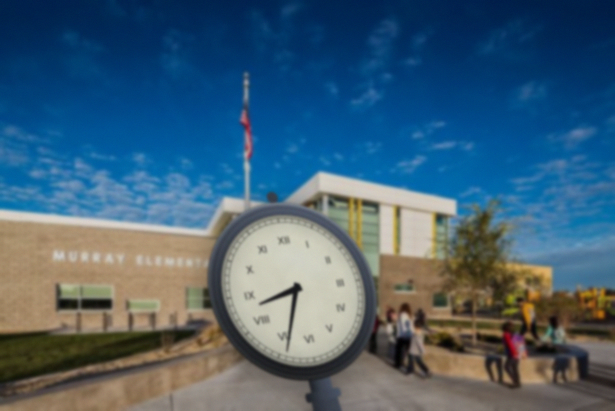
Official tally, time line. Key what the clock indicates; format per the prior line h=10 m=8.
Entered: h=8 m=34
